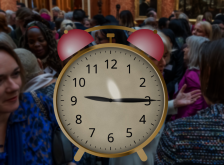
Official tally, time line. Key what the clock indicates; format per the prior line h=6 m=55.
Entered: h=9 m=15
